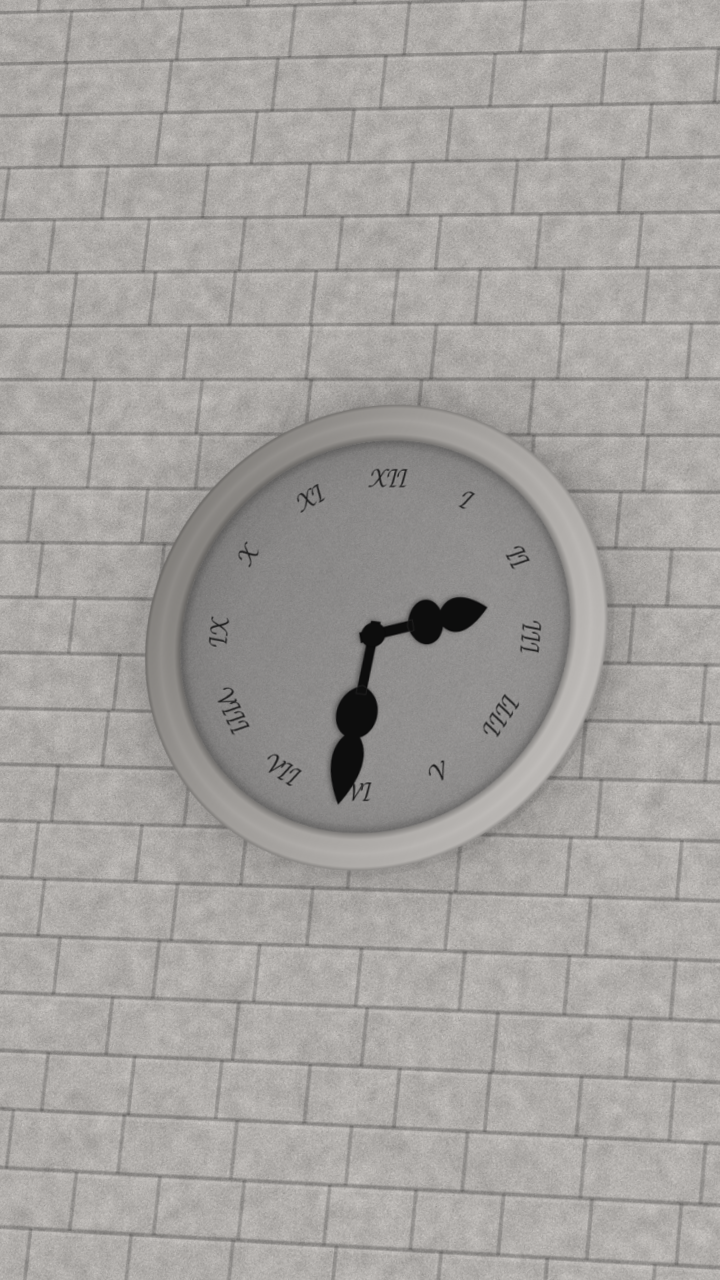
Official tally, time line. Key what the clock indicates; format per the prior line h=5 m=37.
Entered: h=2 m=31
